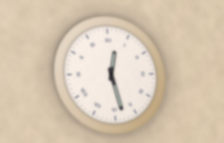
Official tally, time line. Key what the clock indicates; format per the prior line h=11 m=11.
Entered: h=12 m=28
